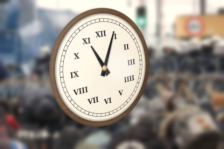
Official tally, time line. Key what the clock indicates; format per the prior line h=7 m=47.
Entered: h=11 m=4
